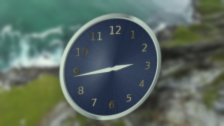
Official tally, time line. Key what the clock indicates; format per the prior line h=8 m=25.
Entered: h=2 m=44
